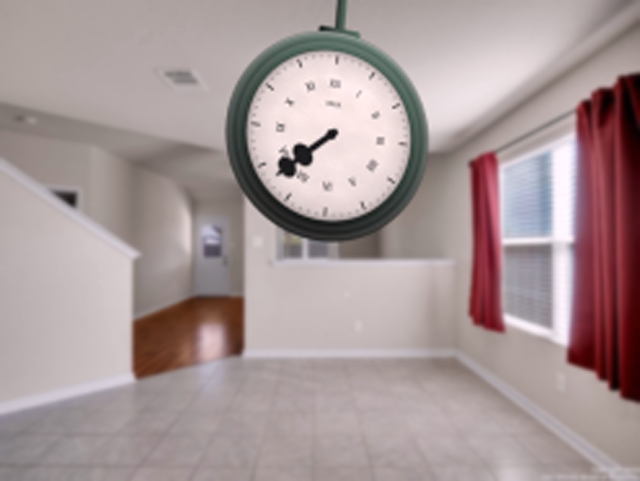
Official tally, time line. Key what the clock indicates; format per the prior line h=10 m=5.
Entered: h=7 m=38
